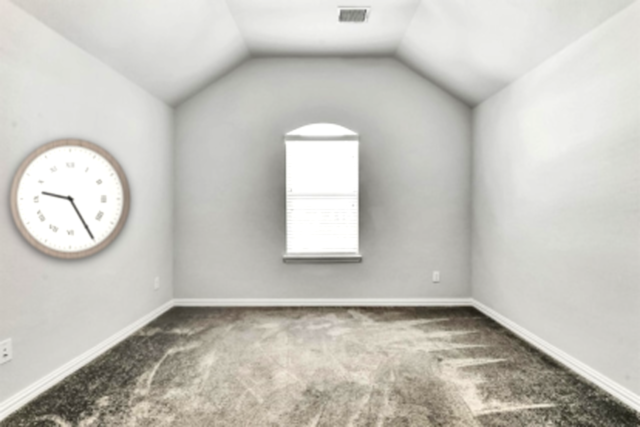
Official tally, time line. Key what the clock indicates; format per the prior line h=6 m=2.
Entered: h=9 m=25
